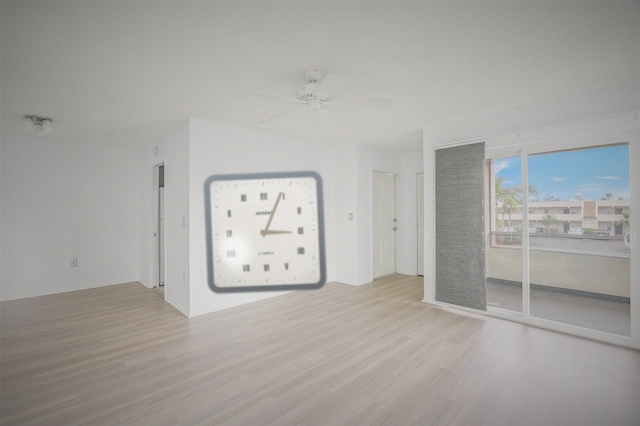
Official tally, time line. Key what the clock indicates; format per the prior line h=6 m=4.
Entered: h=3 m=4
